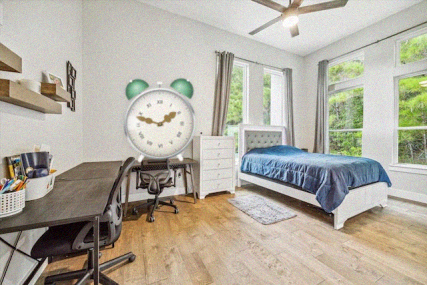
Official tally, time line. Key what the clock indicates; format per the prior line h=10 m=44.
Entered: h=1 m=48
